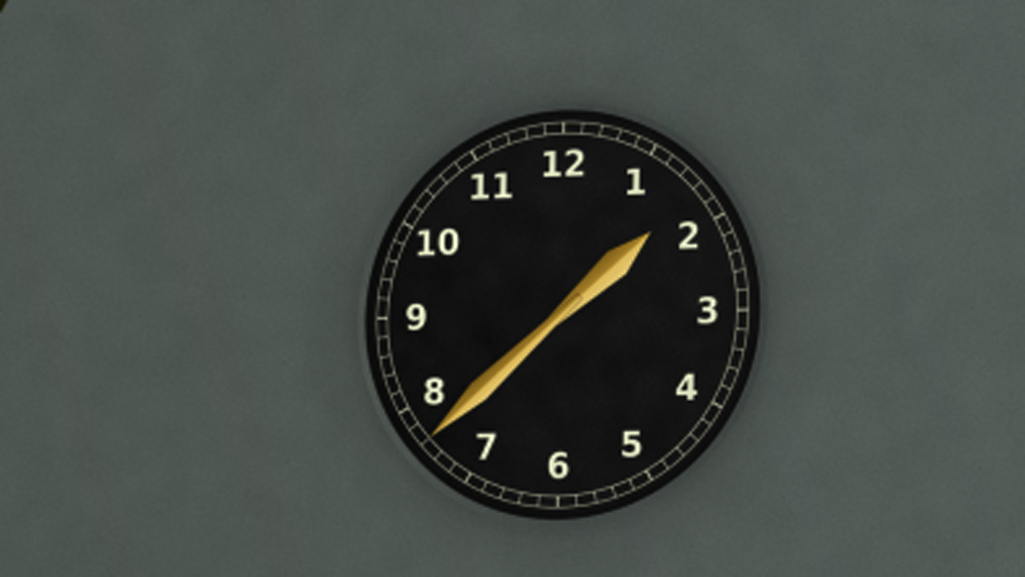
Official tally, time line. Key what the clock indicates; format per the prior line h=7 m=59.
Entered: h=1 m=38
